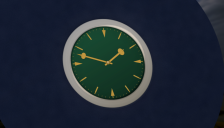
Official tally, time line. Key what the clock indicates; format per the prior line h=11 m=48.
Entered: h=1 m=48
